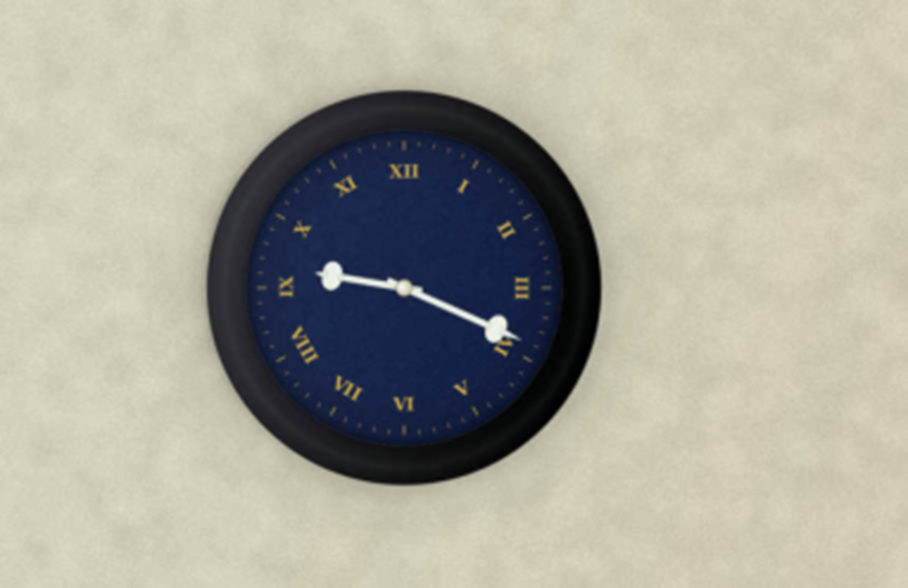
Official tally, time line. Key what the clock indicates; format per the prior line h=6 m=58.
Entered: h=9 m=19
